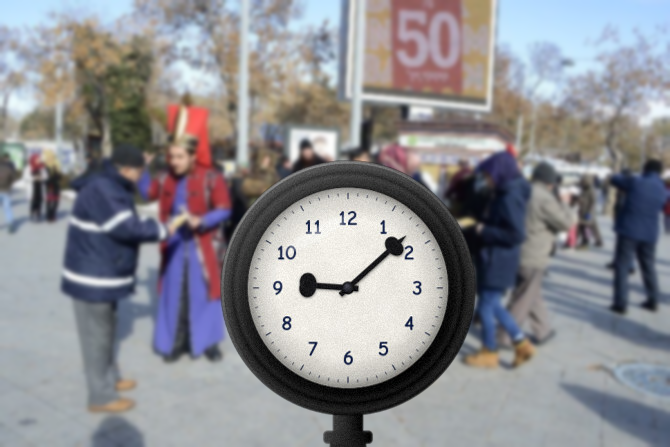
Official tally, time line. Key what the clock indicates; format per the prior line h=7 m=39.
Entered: h=9 m=8
